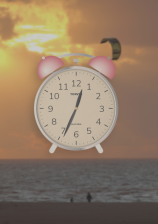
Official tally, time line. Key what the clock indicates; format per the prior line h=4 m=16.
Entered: h=12 m=34
